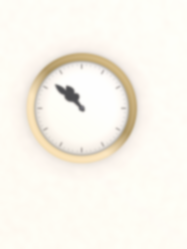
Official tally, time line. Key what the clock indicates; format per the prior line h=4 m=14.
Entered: h=10 m=52
